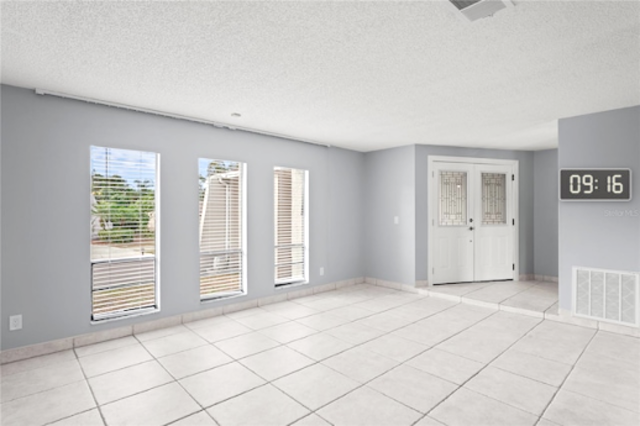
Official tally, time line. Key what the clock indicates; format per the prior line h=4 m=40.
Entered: h=9 m=16
